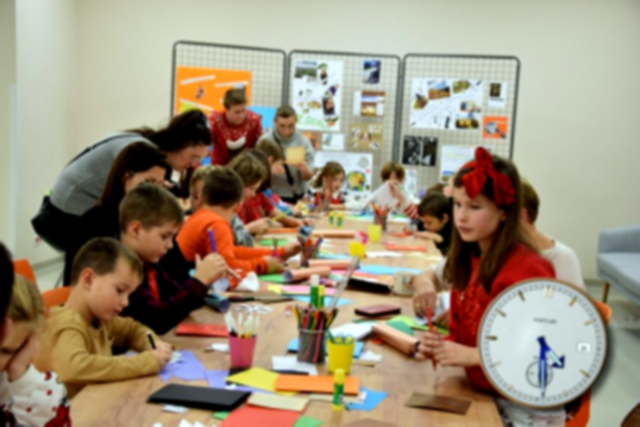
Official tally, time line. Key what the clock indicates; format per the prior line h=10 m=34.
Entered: h=4 m=29
